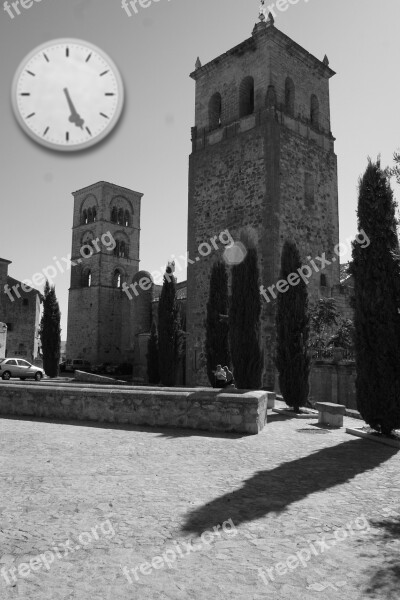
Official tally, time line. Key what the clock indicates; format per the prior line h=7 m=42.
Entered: h=5 m=26
